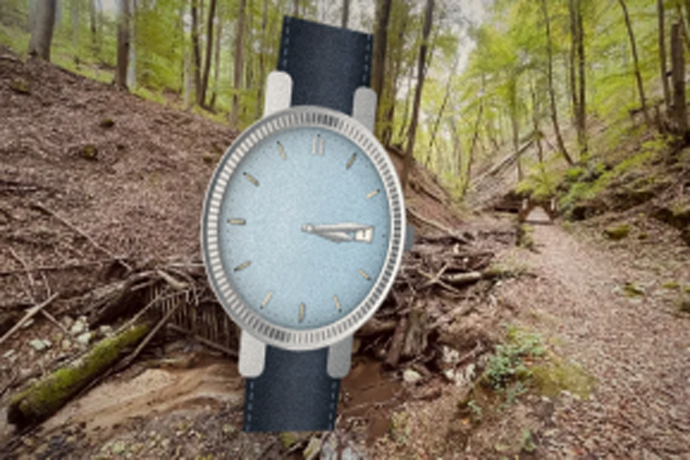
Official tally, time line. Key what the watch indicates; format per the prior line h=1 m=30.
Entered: h=3 m=14
